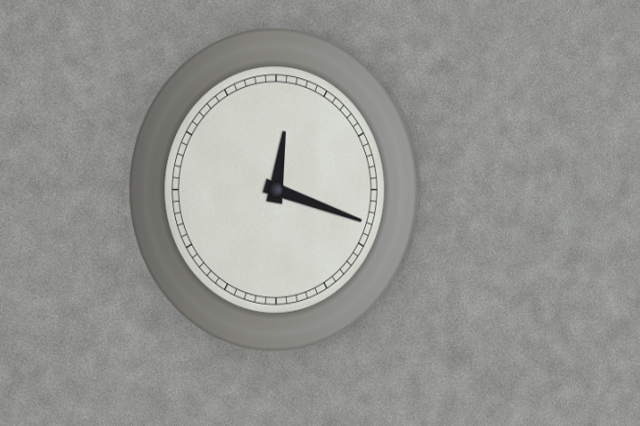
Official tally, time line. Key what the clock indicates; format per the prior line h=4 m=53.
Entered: h=12 m=18
